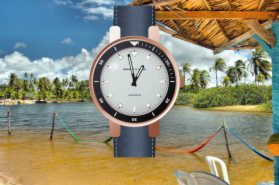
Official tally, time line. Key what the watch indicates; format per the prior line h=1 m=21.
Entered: h=12 m=58
